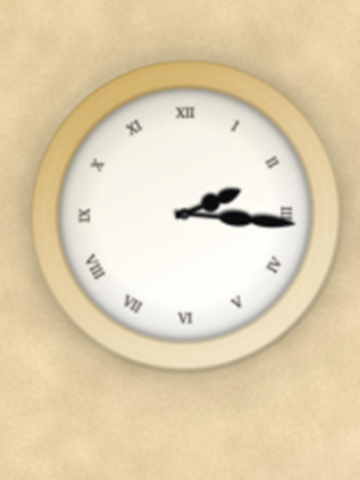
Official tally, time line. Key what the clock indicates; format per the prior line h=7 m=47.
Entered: h=2 m=16
